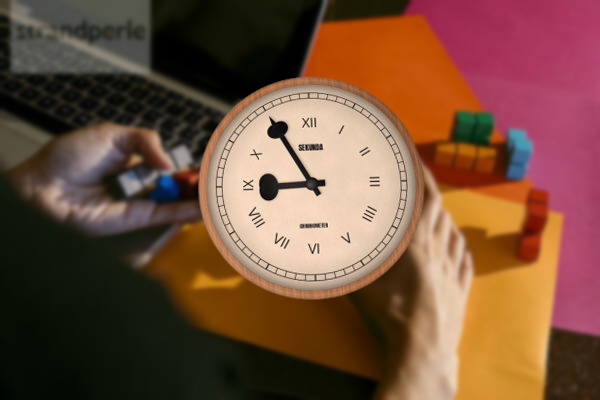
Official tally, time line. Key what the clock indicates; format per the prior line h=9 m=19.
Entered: h=8 m=55
